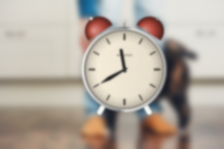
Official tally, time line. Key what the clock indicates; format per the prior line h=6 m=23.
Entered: h=11 m=40
